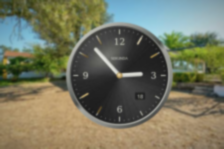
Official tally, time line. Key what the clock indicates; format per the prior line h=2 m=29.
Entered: h=2 m=53
